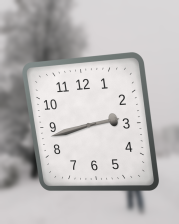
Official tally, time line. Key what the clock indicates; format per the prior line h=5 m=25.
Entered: h=2 m=43
